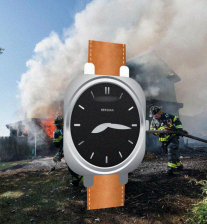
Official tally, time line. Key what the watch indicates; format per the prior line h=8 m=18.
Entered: h=8 m=16
